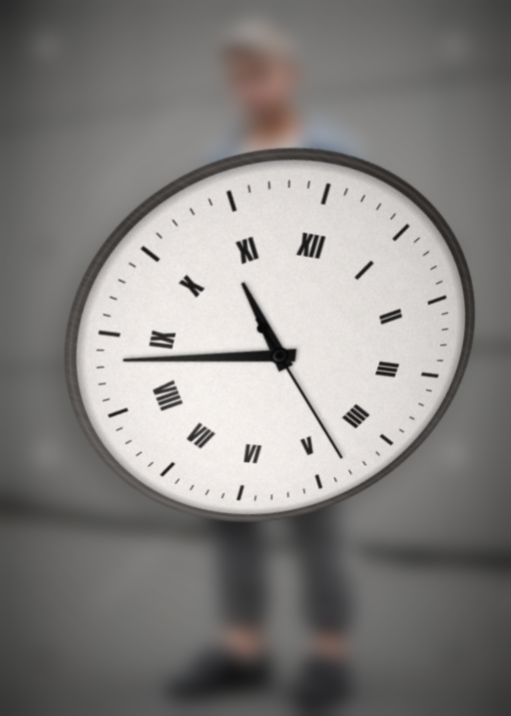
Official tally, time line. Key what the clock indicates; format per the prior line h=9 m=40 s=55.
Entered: h=10 m=43 s=23
